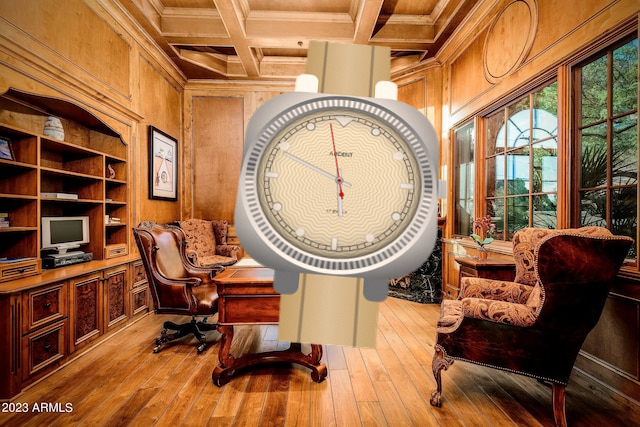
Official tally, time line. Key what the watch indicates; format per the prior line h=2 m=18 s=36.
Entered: h=5 m=48 s=58
